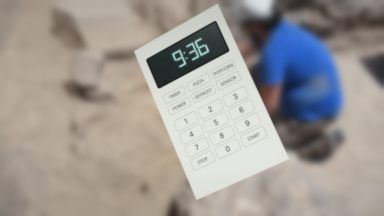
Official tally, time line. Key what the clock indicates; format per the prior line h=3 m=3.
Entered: h=9 m=36
